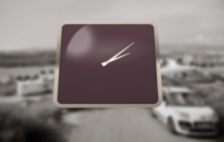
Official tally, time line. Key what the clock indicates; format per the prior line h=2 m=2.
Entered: h=2 m=8
